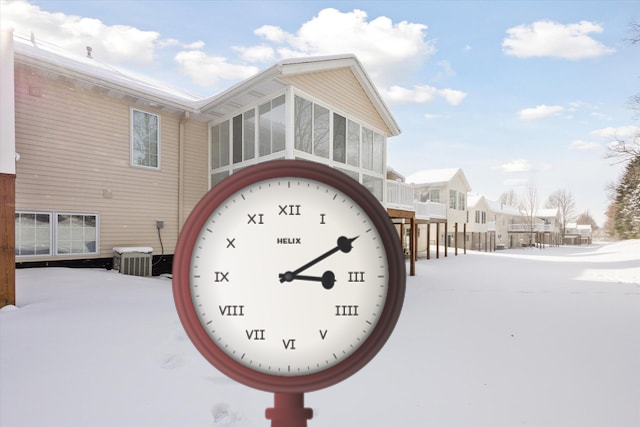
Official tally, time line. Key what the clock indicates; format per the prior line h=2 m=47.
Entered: h=3 m=10
